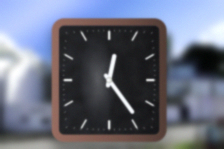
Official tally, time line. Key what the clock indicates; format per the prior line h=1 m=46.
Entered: h=12 m=24
